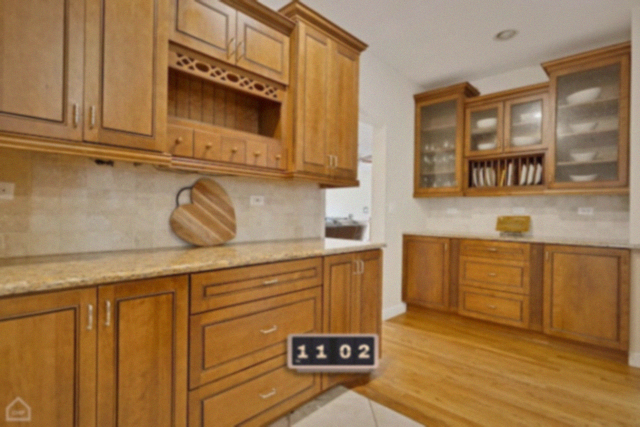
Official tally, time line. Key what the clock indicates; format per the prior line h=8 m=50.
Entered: h=11 m=2
